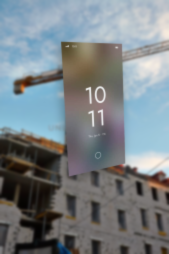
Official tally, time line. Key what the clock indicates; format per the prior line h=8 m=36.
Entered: h=10 m=11
